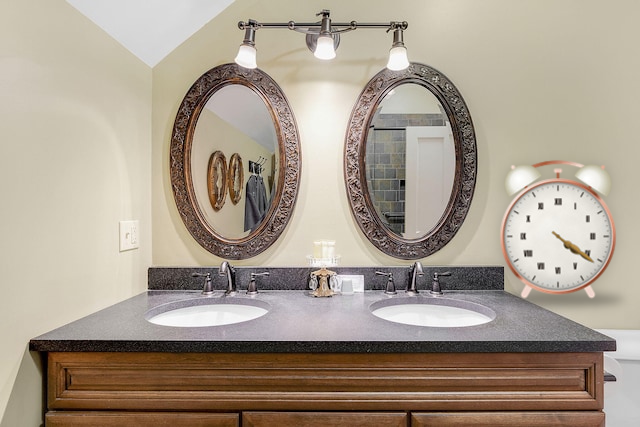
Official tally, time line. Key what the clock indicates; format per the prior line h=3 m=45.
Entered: h=4 m=21
